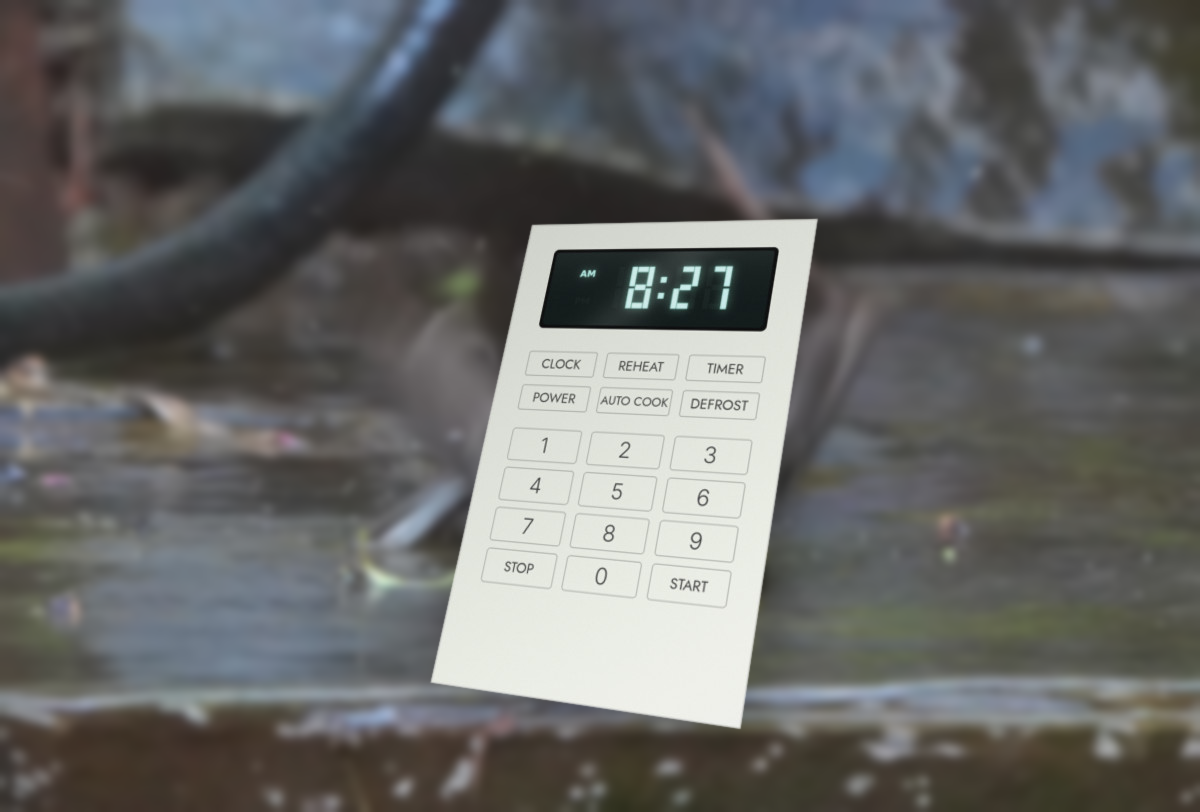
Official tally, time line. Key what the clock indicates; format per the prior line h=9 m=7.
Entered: h=8 m=27
